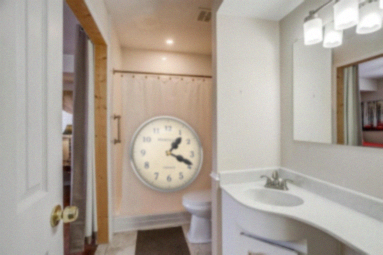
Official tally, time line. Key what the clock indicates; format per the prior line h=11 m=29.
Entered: h=1 m=19
